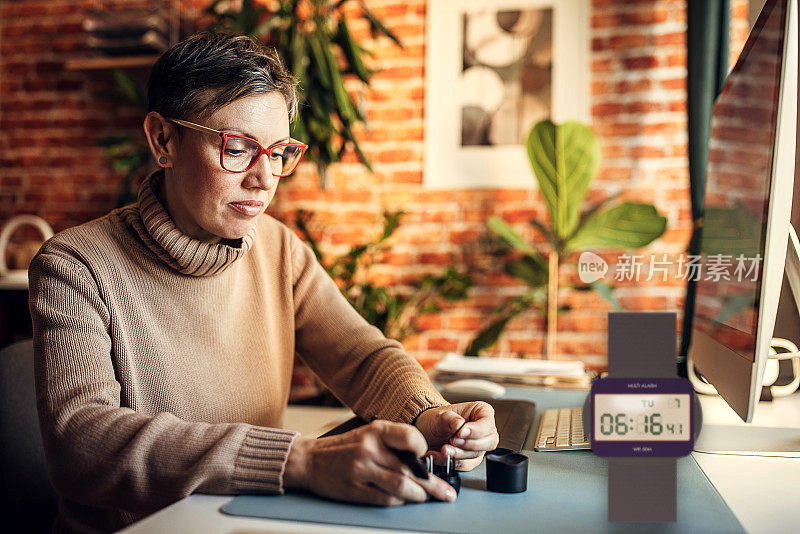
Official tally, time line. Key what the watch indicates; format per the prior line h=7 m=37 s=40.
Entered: h=6 m=16 s=41
